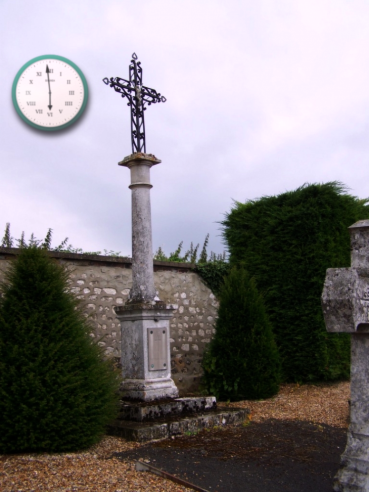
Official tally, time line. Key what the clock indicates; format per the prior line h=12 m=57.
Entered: h=5 m=59
